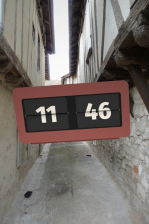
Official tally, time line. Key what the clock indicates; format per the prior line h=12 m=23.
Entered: h=11 m=46
